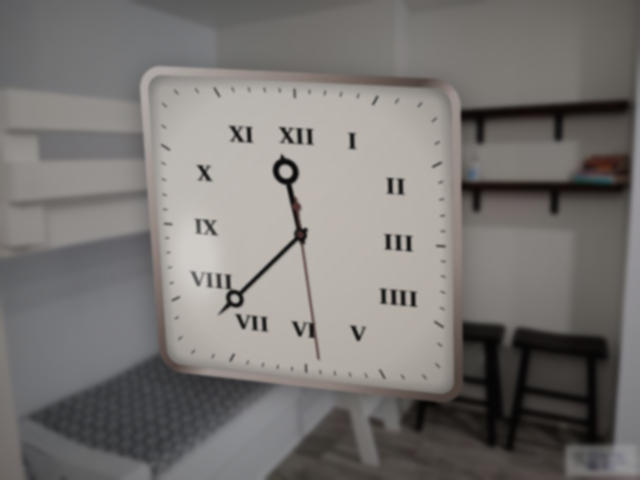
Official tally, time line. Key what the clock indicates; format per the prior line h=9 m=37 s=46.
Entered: h=11 m=37 s=29
